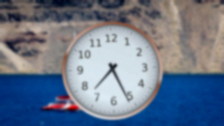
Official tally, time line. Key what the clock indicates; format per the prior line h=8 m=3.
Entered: h=7 m=26
